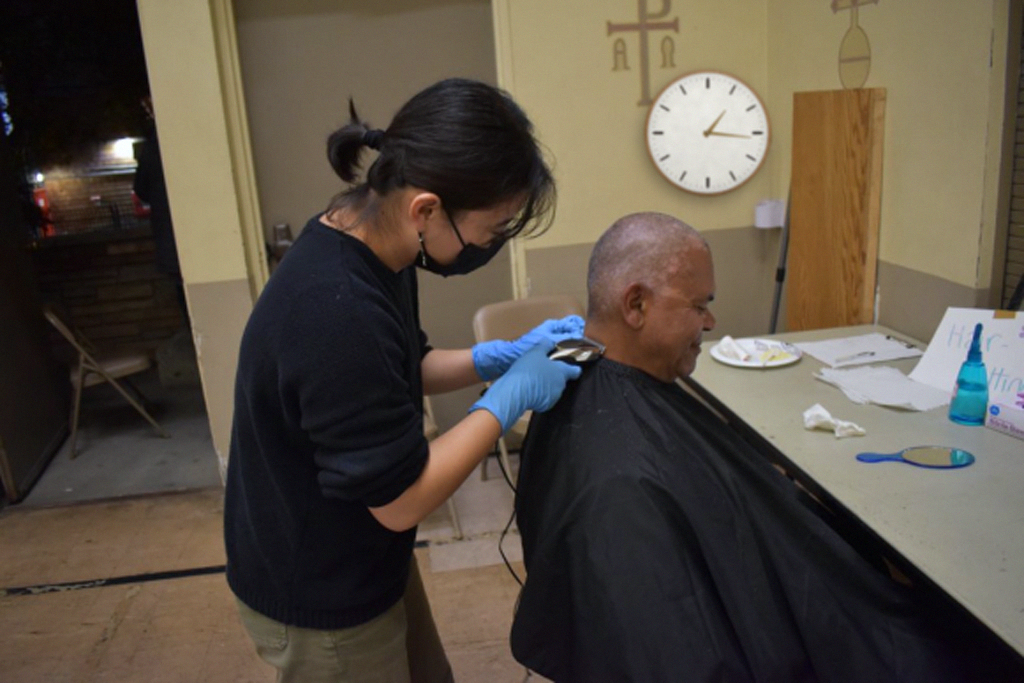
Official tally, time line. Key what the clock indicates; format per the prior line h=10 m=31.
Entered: h=1 m=16
